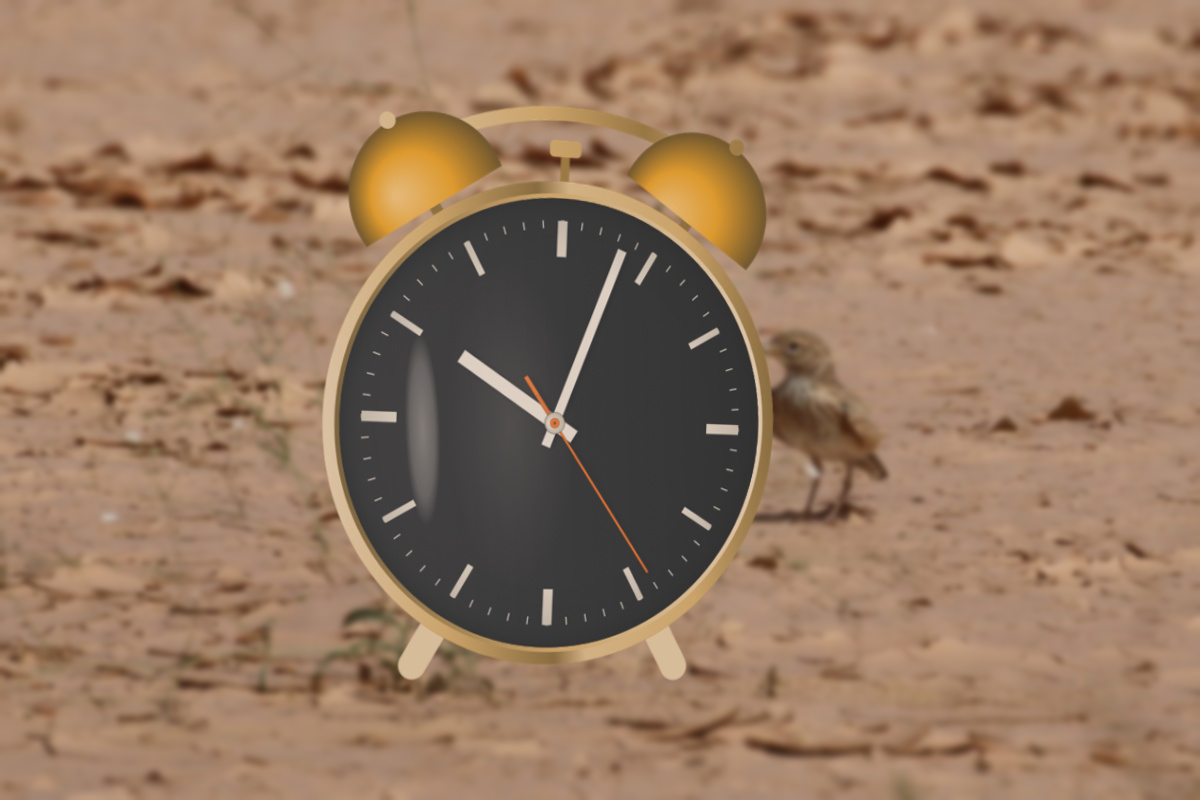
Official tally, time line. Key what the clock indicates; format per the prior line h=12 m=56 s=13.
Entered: h=10 m=3 s=24
